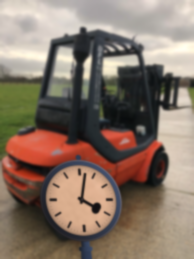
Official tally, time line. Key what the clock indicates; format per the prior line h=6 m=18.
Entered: h=4 m=2
